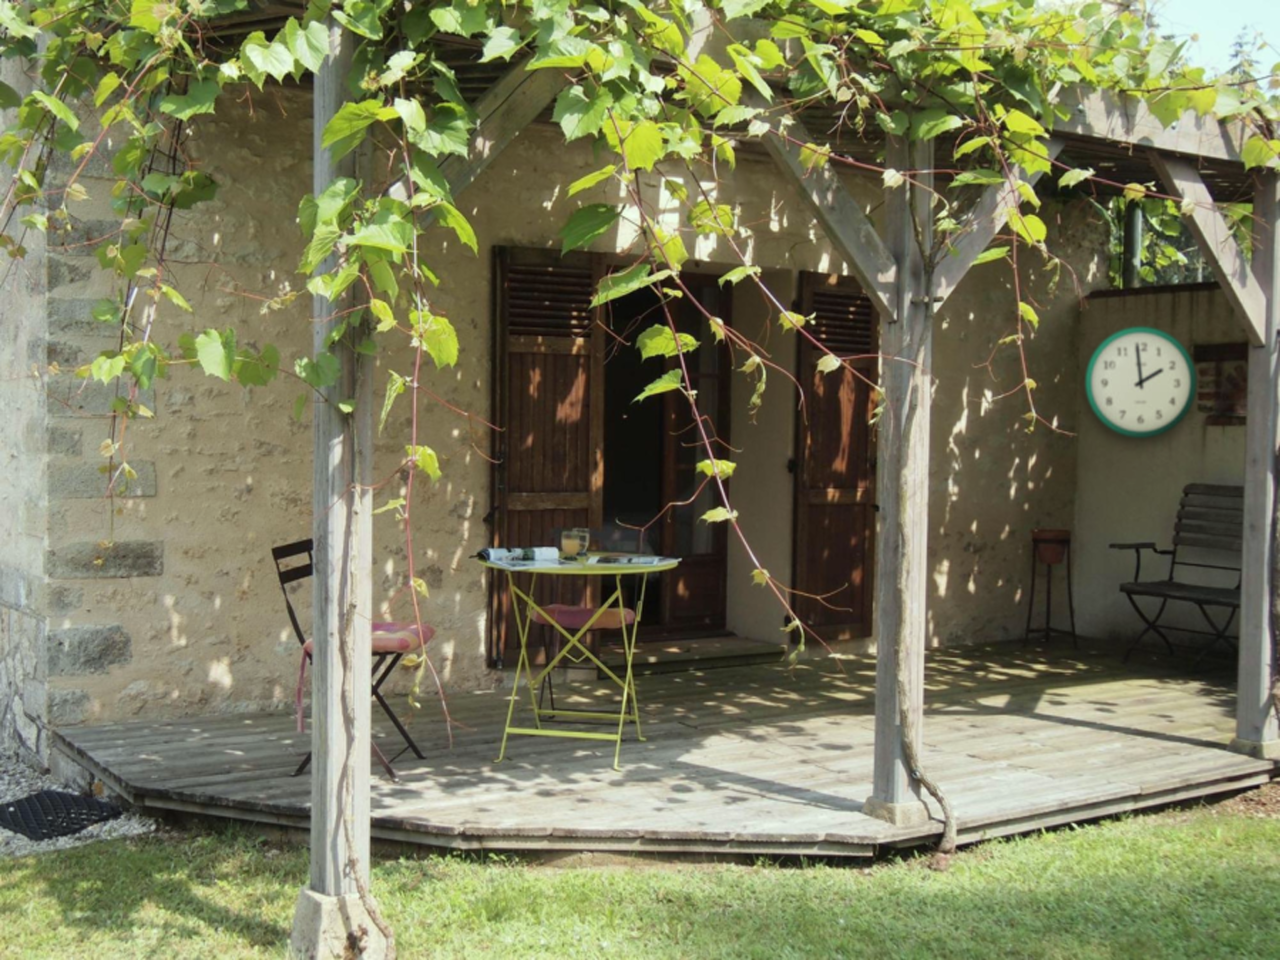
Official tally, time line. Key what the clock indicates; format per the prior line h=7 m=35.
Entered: h=1 m=59
